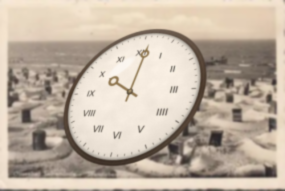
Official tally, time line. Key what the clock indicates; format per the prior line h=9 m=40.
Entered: h=10 m=1
